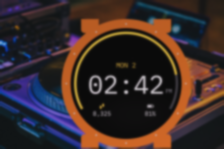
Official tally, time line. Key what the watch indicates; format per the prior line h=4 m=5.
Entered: h=2 m=42
